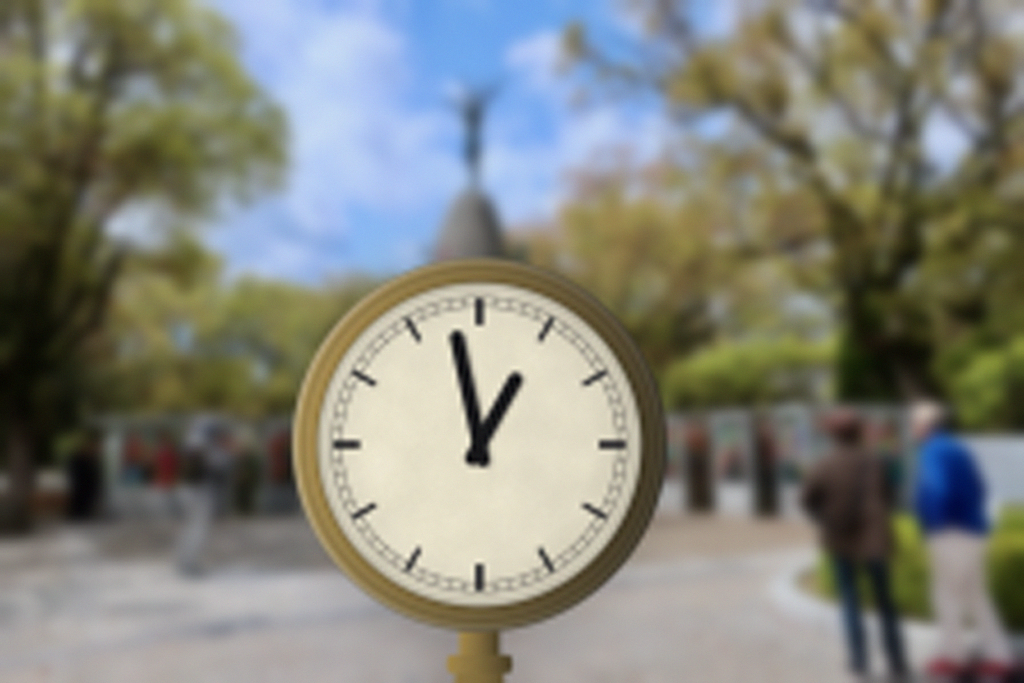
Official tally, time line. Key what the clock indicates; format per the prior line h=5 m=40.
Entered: h=12 m=58
